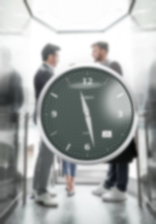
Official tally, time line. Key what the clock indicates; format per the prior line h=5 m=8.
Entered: h=11 m=28
